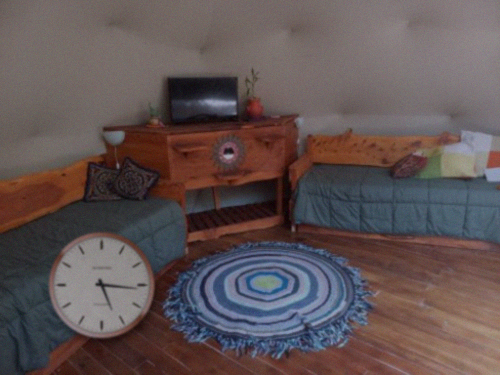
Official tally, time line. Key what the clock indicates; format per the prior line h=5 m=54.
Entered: h=5 m=16
